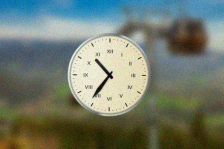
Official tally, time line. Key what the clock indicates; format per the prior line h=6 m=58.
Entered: h=10 m=36
